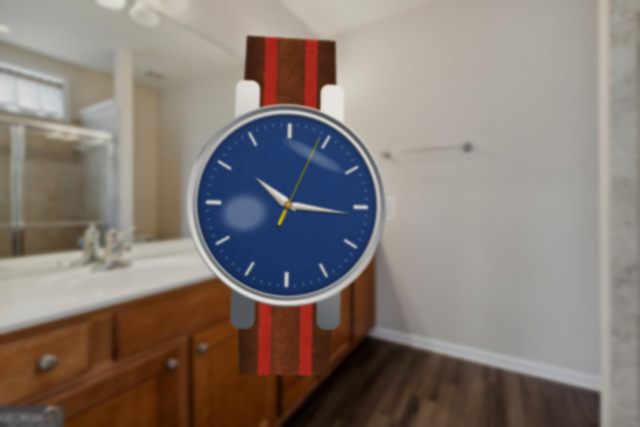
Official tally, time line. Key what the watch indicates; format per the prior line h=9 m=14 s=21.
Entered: h=10 m=16 s=4
